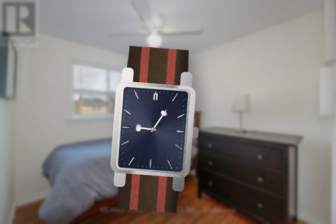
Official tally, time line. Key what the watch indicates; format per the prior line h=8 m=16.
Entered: h=9 m=5
